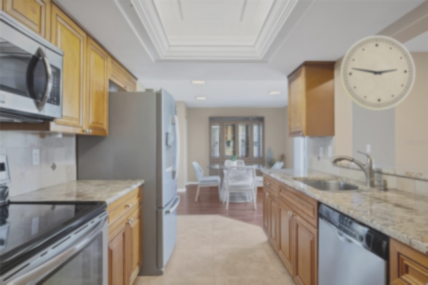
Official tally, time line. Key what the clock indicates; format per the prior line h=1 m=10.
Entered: h=2 m=47
